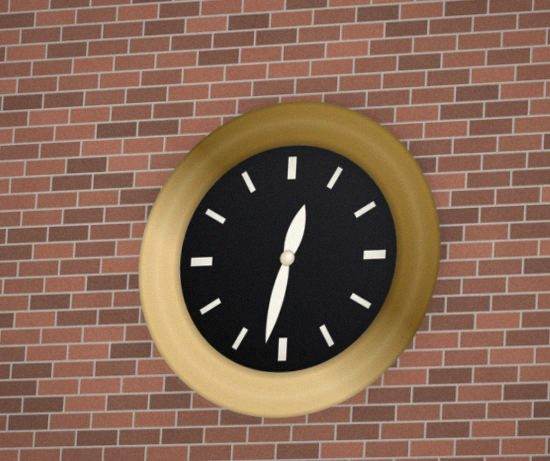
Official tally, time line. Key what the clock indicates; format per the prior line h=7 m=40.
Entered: h=12 m=32
